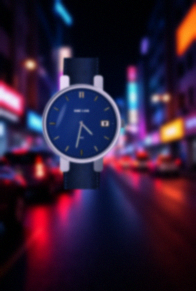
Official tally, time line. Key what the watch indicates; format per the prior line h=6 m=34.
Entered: h=4 m=32
